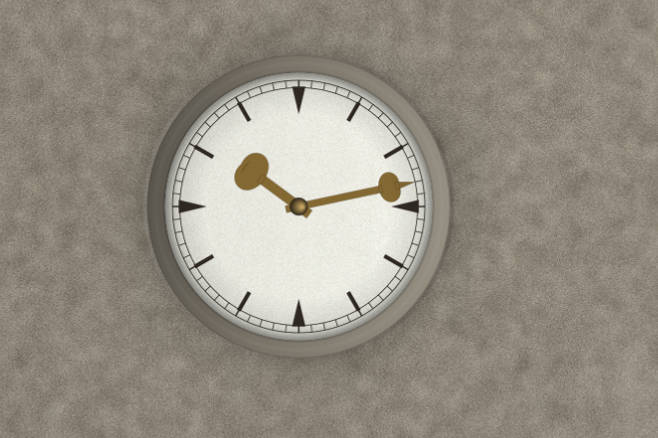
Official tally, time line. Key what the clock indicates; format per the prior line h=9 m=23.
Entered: h=10 m=13
